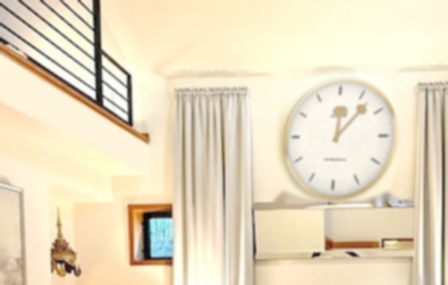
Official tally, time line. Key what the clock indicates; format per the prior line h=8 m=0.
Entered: h=12 m=7
